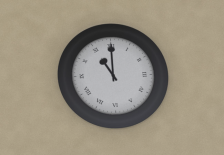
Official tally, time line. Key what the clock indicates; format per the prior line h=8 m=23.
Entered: h=11 m=0
